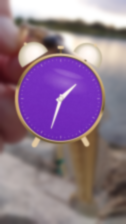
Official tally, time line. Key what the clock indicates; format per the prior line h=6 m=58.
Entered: h=1 m=33
